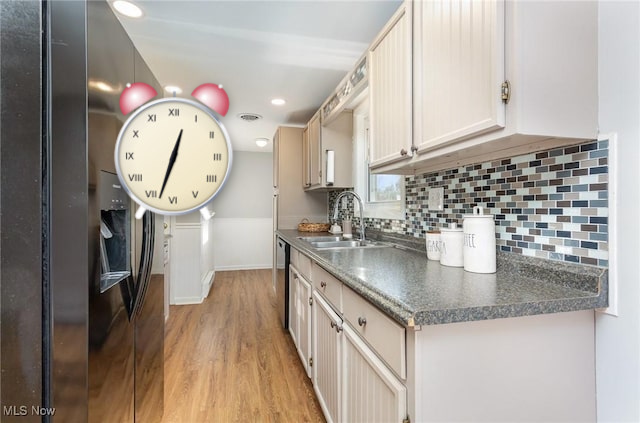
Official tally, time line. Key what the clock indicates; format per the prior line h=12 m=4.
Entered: h=12 m=33
